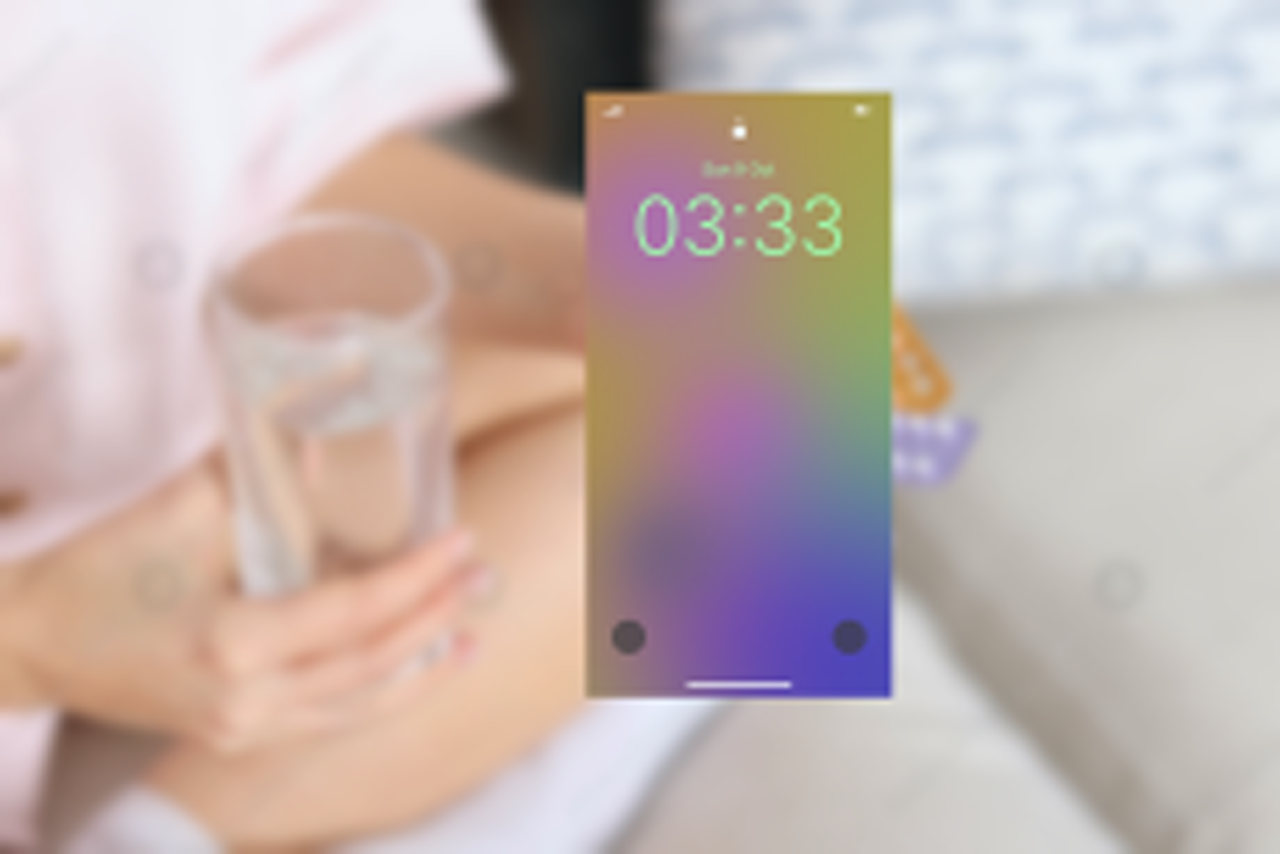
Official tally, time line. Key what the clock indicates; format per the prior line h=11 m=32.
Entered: h=3 m=33
